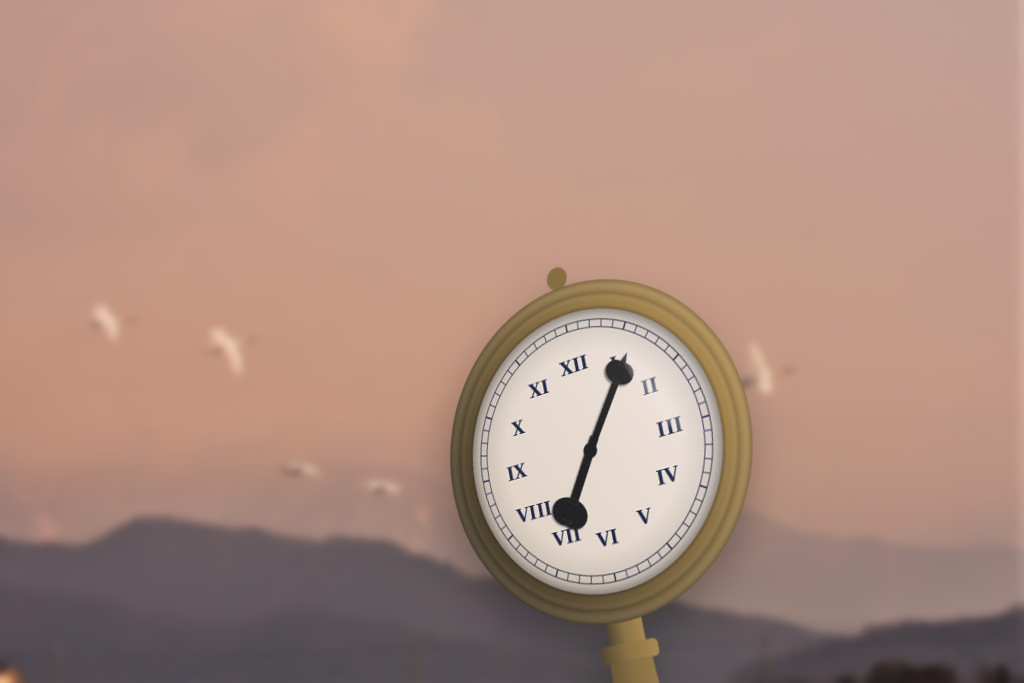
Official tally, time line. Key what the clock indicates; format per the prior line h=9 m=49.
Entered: h=7 m=6
